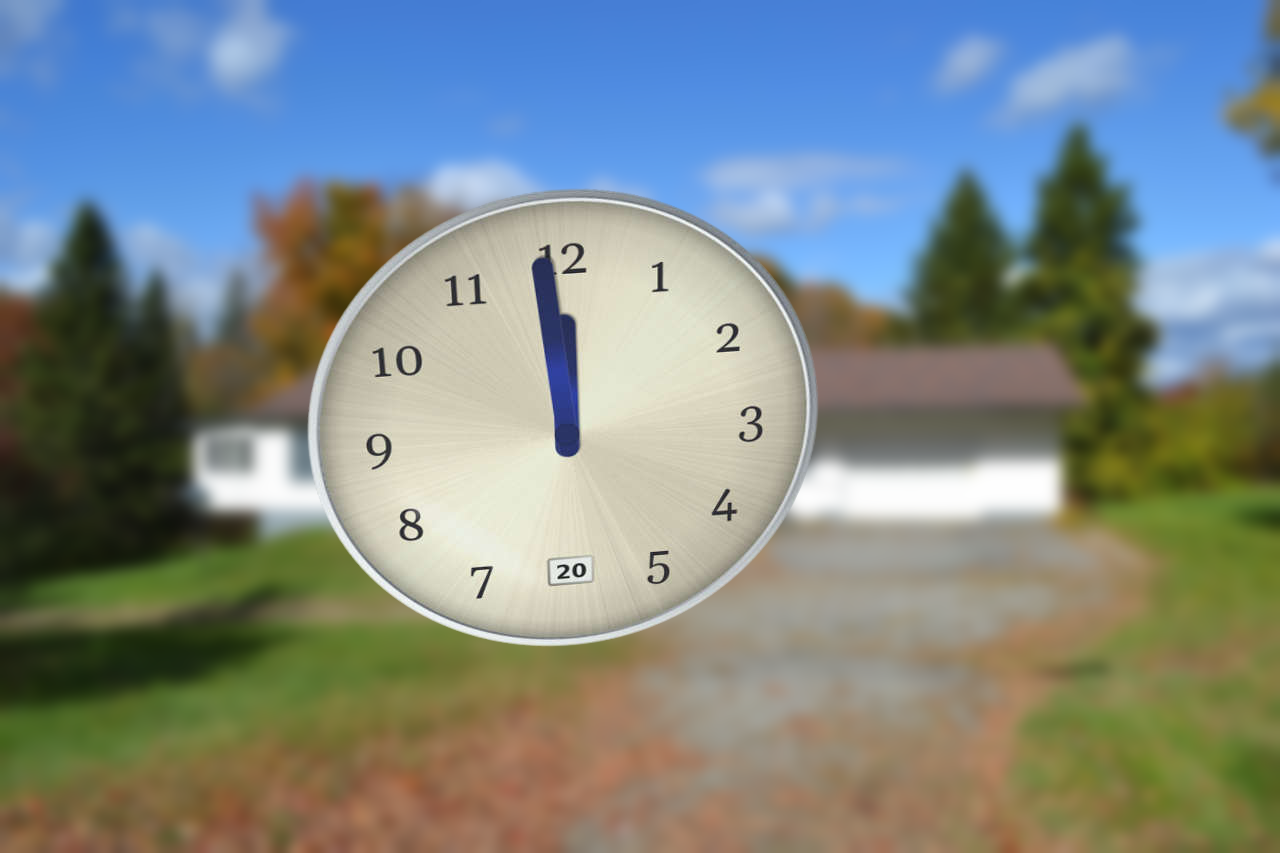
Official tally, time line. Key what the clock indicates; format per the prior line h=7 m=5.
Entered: h=11 m=59
